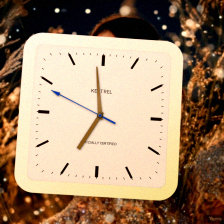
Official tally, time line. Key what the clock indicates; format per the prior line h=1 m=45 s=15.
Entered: h=6 m=58 s=49
